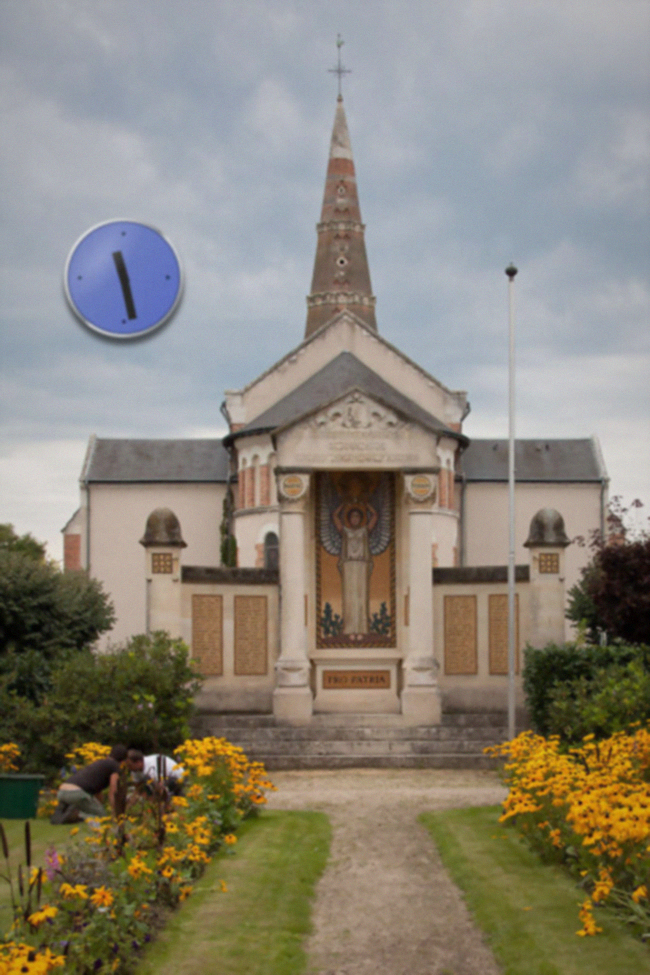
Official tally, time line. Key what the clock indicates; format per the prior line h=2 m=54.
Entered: h=11 m=28
